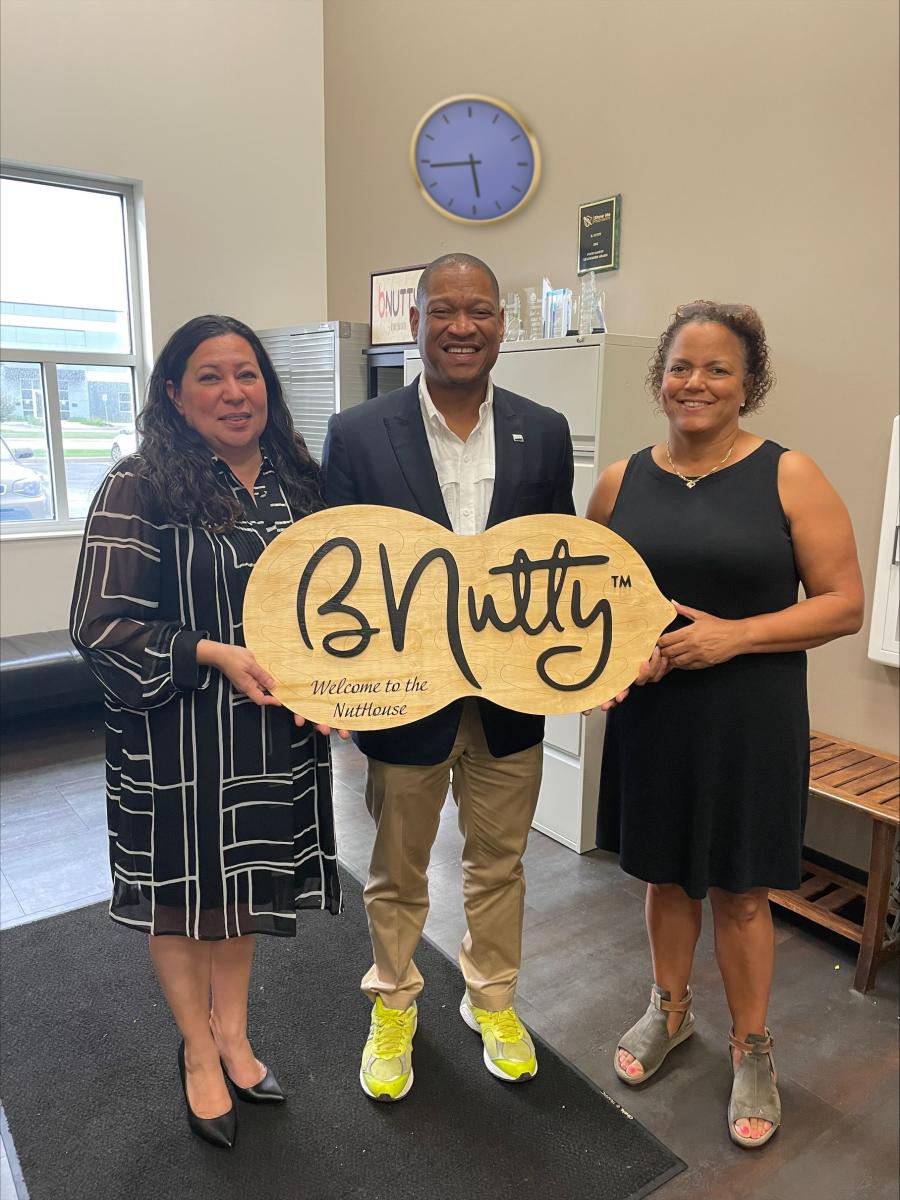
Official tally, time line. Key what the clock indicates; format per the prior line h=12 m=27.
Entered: h=5 m=44
